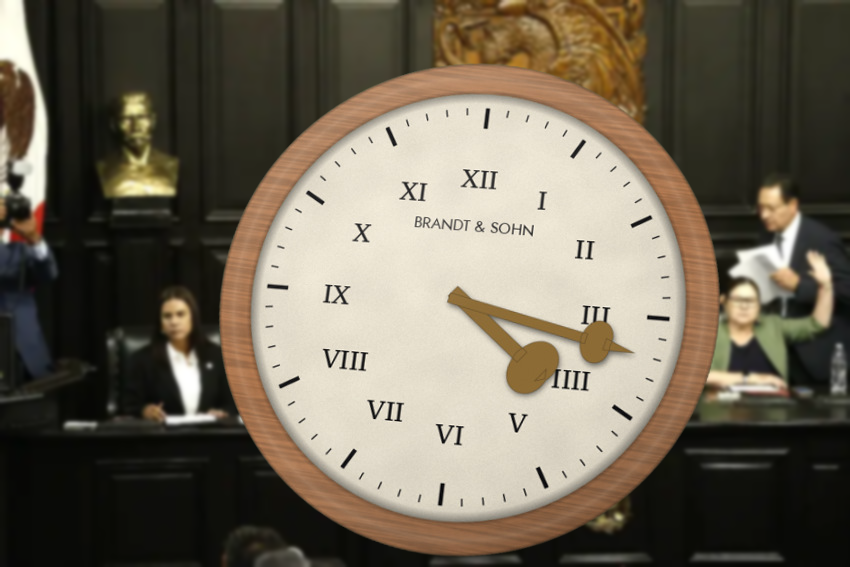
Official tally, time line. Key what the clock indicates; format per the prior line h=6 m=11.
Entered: h=4 m=17
